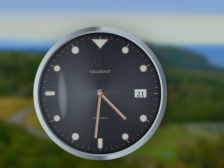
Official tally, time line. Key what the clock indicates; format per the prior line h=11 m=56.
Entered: h=4 m=31
